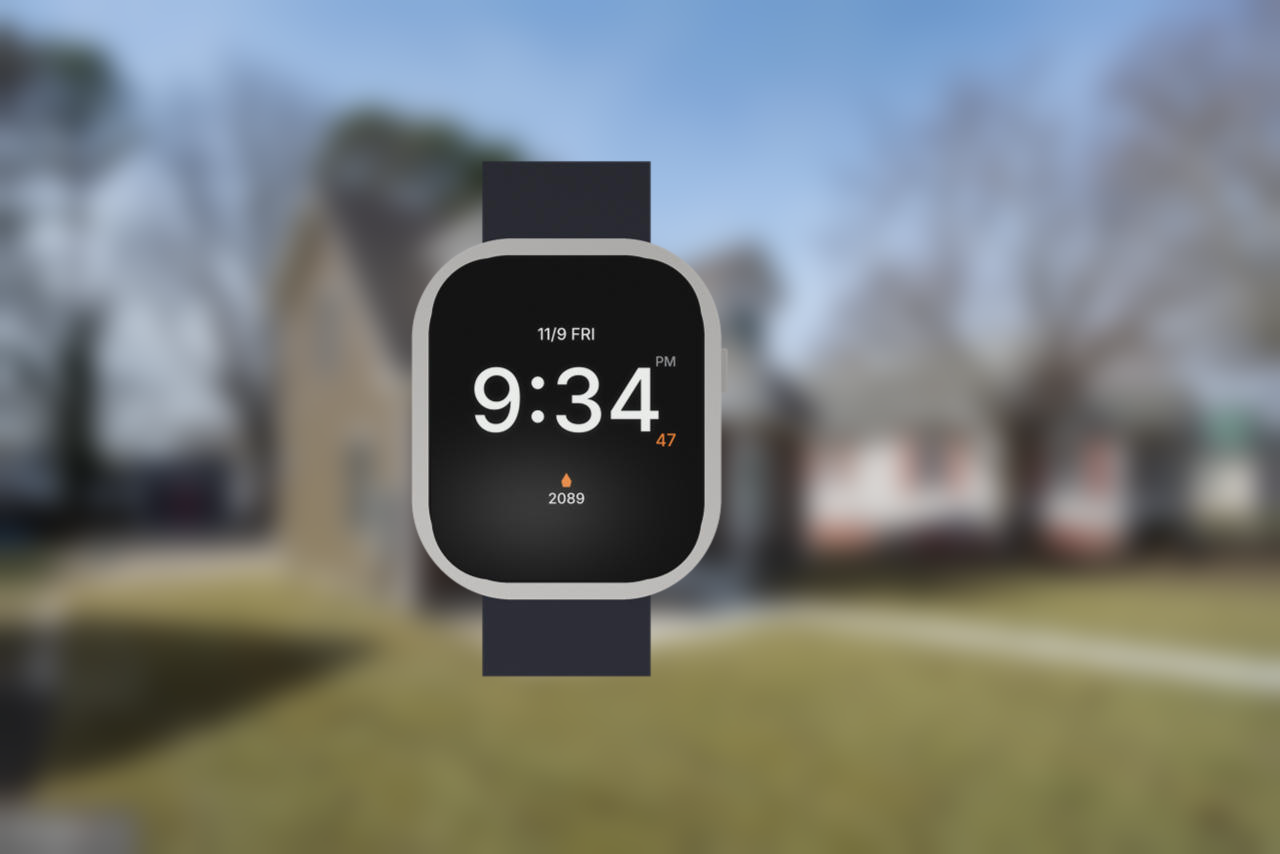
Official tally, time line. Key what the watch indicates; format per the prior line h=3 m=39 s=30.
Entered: h=9 m=34 s=47
